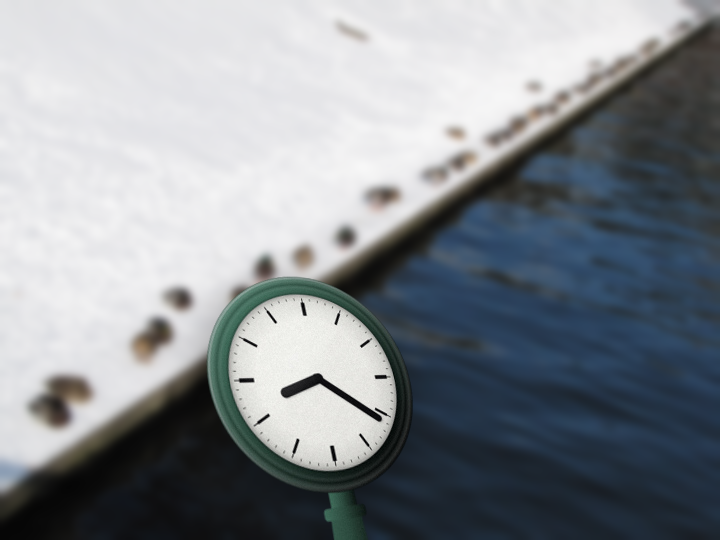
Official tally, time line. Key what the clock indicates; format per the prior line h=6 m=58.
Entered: h=8 m=21
